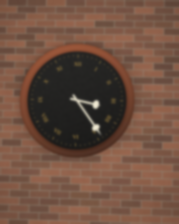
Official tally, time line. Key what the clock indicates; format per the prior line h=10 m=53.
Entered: h=3 m=24
